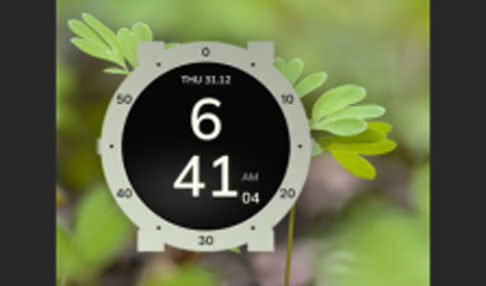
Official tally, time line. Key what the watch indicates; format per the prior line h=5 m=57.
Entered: h=6 m=41
